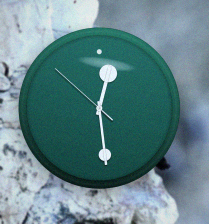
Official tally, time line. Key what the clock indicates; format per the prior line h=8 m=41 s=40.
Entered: h=12 m=28 s=52
